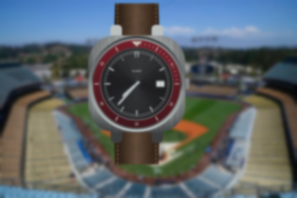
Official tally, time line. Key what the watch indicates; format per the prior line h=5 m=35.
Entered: h=7 m=37
